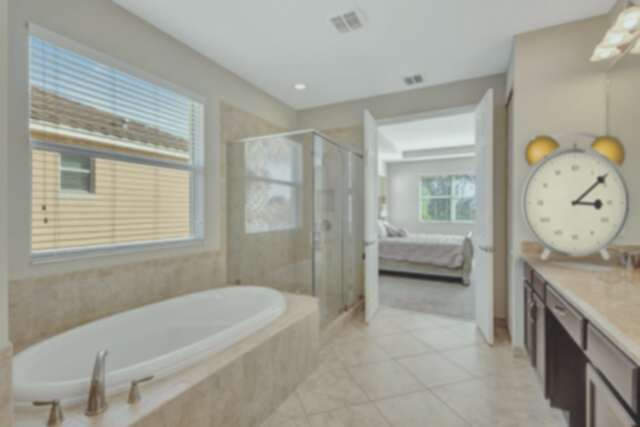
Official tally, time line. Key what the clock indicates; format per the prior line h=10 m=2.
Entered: h=3 m=8
